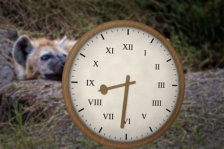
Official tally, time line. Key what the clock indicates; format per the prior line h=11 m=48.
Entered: h=8 m=31
